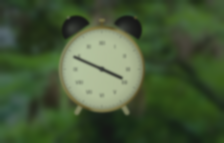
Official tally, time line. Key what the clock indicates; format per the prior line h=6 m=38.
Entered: h=3 m=49
